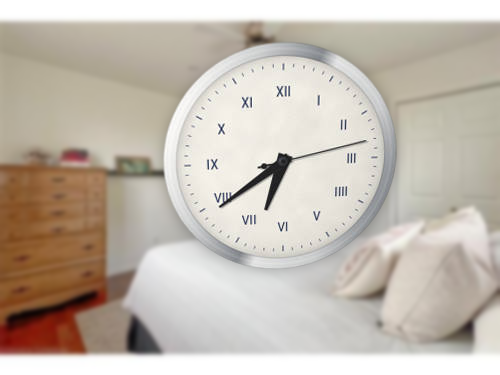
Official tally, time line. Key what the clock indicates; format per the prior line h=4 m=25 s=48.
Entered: h=6 m=39 s=13
